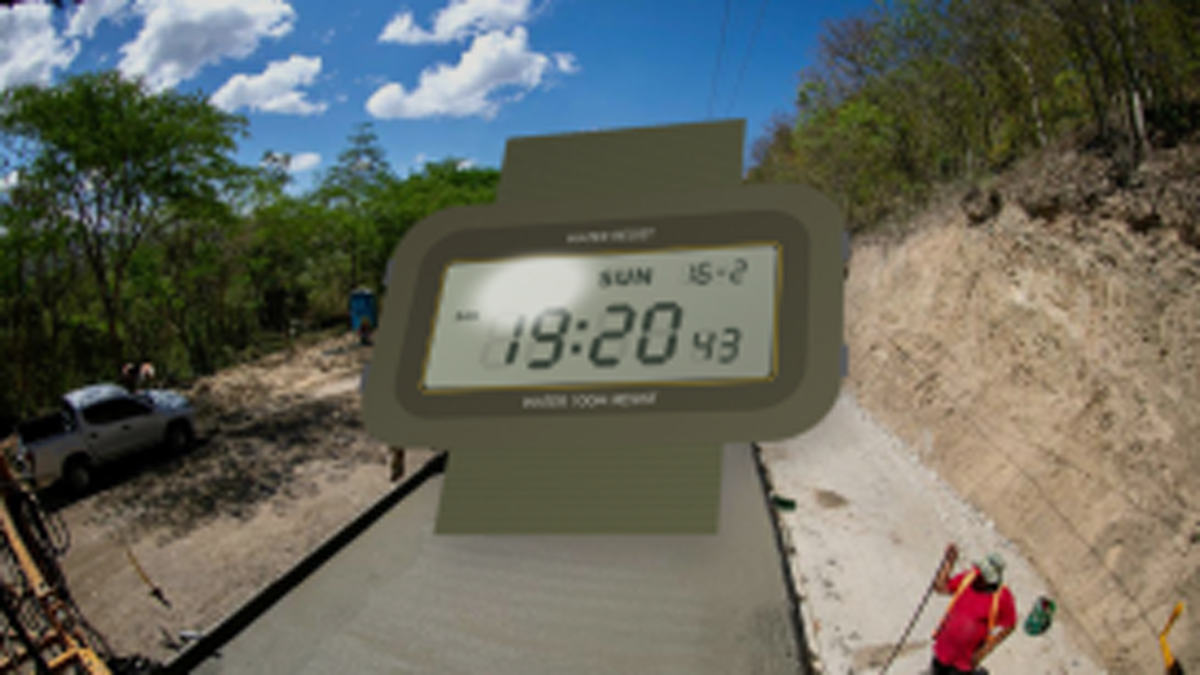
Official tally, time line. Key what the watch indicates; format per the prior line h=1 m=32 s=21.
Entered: h=19 m=20 s=43
